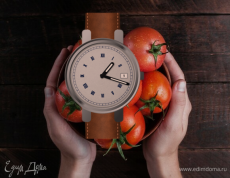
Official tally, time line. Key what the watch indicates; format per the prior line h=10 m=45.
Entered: h=1 m=18
